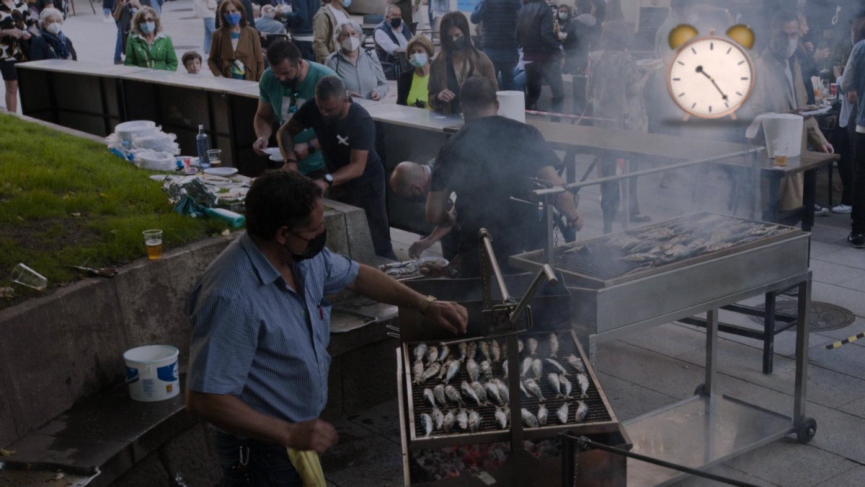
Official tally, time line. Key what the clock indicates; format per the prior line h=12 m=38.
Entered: h=10 m=24
